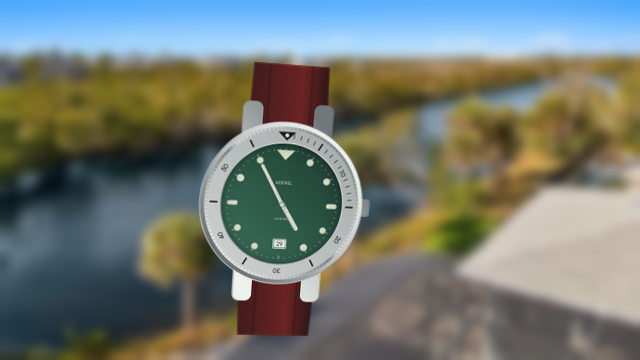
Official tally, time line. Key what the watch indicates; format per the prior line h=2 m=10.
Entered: h=4 m=55
